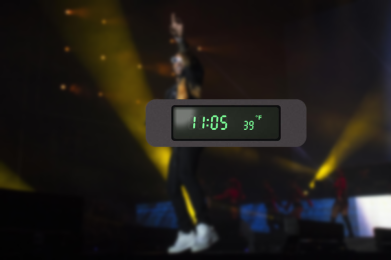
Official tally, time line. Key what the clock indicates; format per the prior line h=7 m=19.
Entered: h=11 m=5
